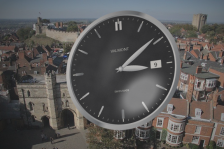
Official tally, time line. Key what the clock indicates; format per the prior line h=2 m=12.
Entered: h=3 m=9
